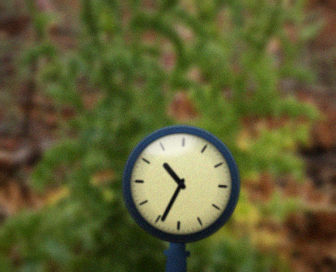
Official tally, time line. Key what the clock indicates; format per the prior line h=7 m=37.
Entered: h=10 m=34
